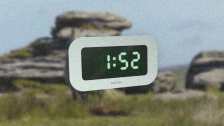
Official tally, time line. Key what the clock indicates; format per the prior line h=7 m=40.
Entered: h=1 m=52
